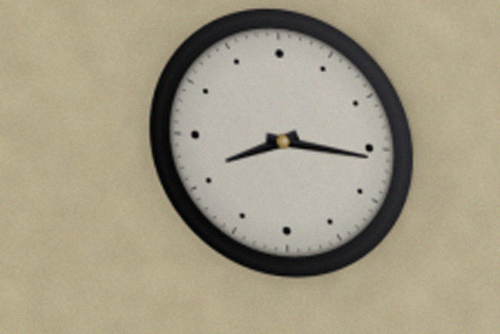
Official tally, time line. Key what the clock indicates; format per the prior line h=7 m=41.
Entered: h=8 m=16
